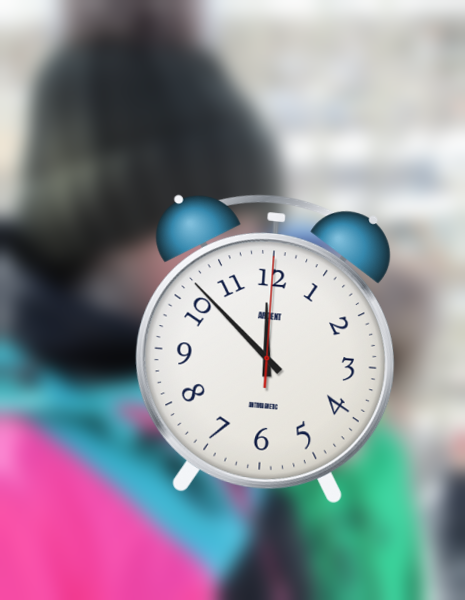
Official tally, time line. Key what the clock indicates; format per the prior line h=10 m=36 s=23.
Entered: h=11 m=52 s=0
